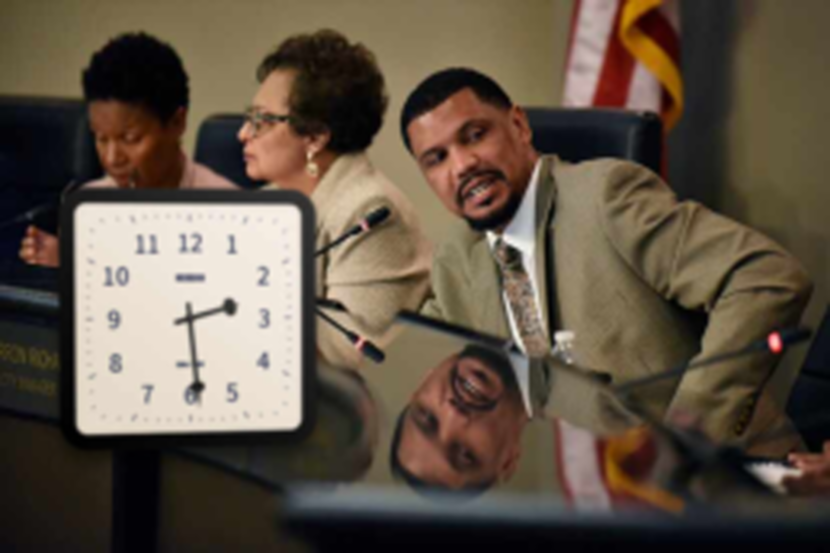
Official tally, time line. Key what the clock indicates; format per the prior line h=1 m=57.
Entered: h=2 m=29
